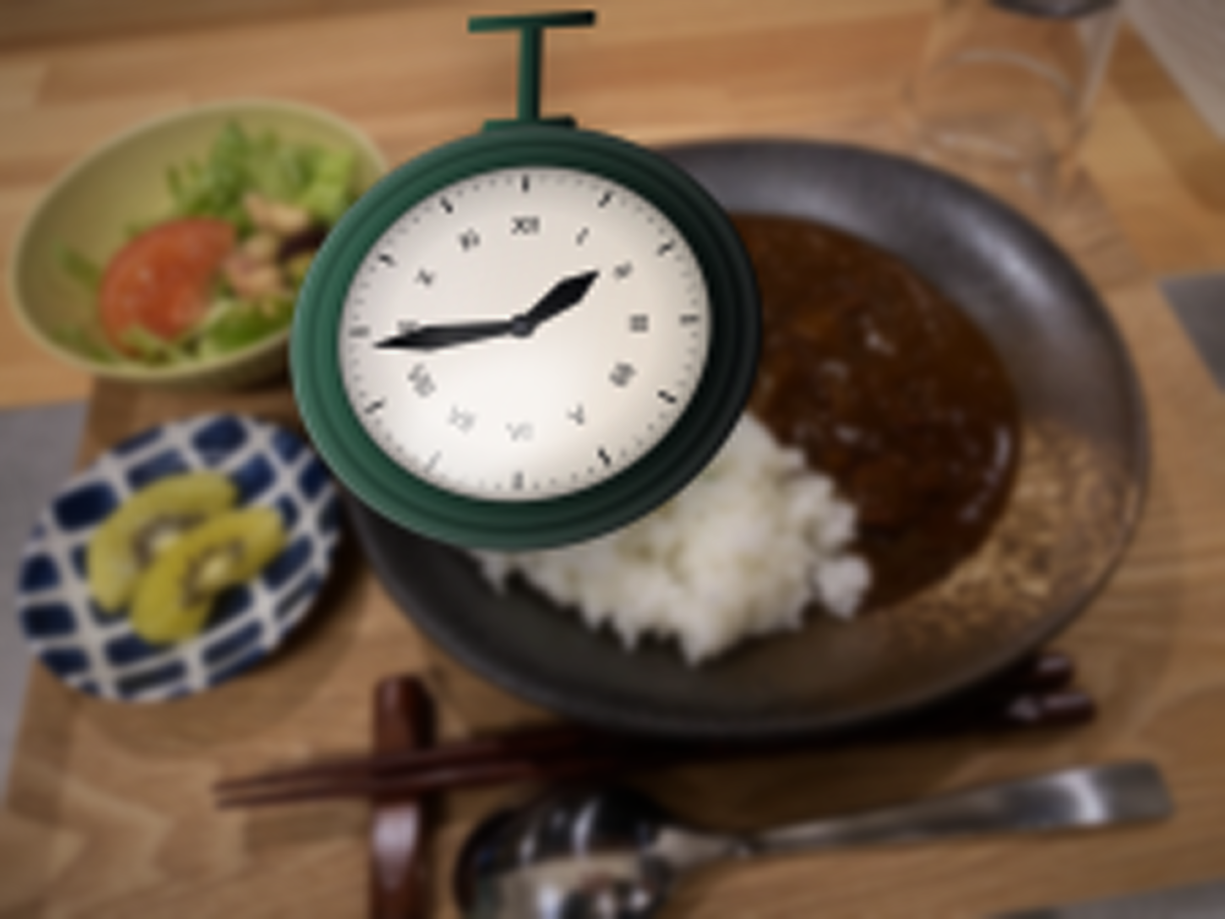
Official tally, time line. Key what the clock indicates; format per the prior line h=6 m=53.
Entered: h=1 m=44
